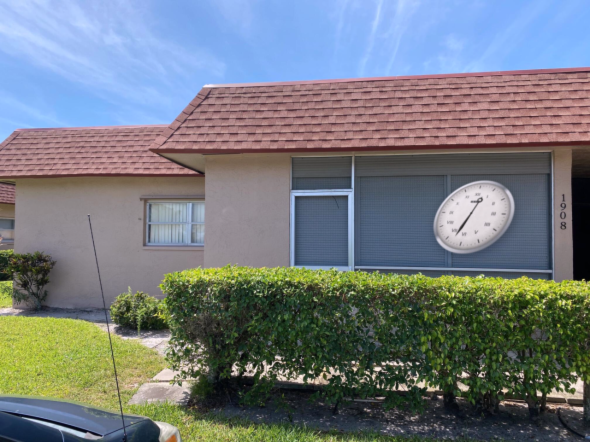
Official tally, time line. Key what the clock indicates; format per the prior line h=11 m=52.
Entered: h=12 m=33
